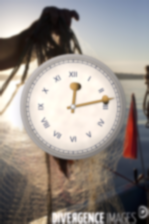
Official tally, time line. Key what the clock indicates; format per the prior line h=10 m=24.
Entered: h=12 m=13
